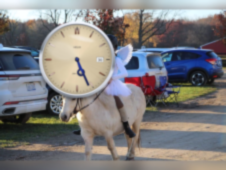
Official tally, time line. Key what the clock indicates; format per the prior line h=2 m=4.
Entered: h=5 m=26
